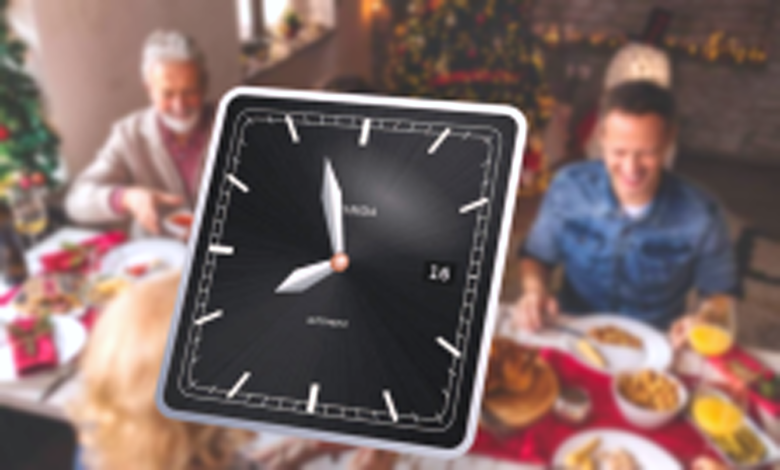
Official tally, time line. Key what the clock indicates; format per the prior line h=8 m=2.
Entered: h=7 m=57
